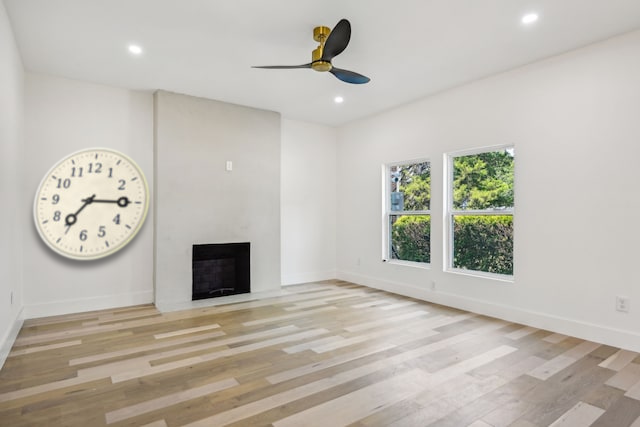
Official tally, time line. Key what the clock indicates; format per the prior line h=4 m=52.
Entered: h=7 m=15
